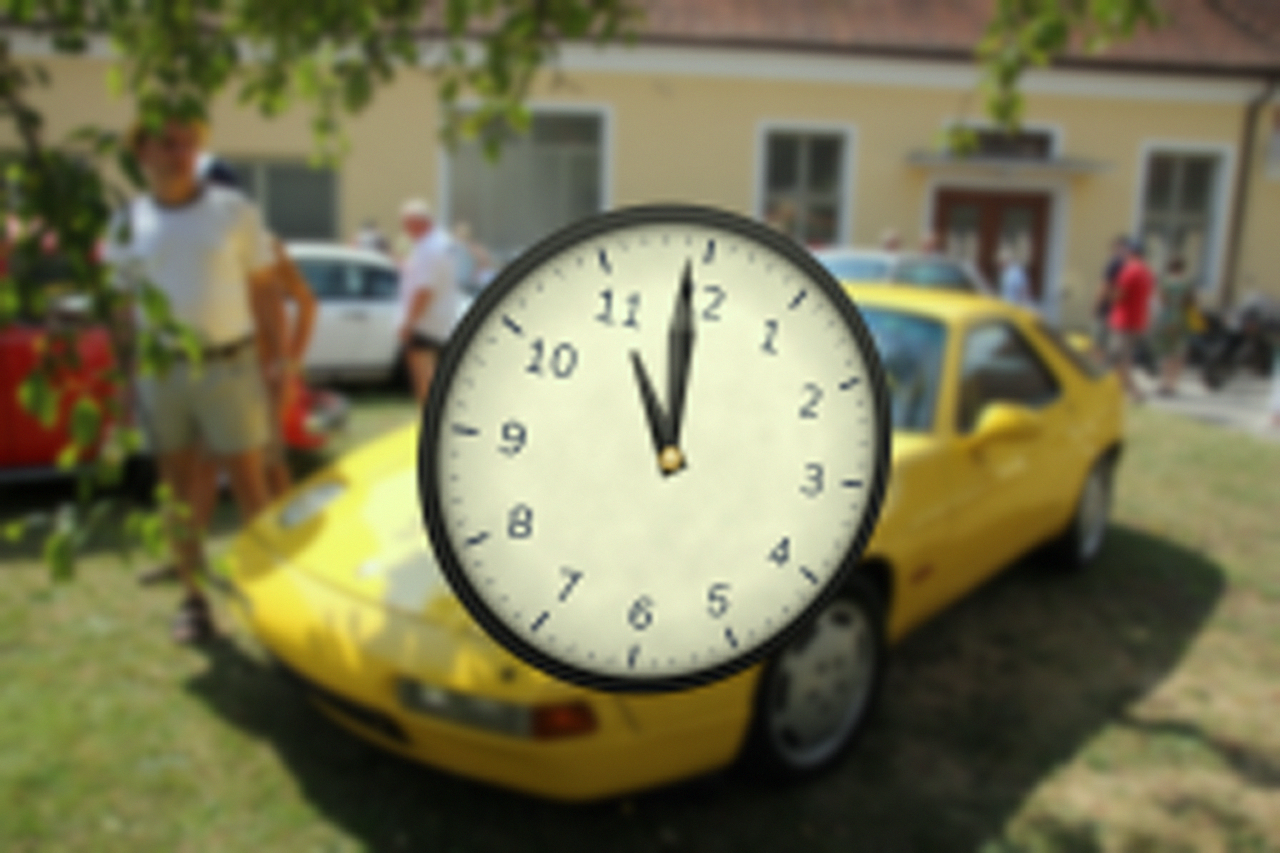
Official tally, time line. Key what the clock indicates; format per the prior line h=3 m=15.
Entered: h=10 m=59
